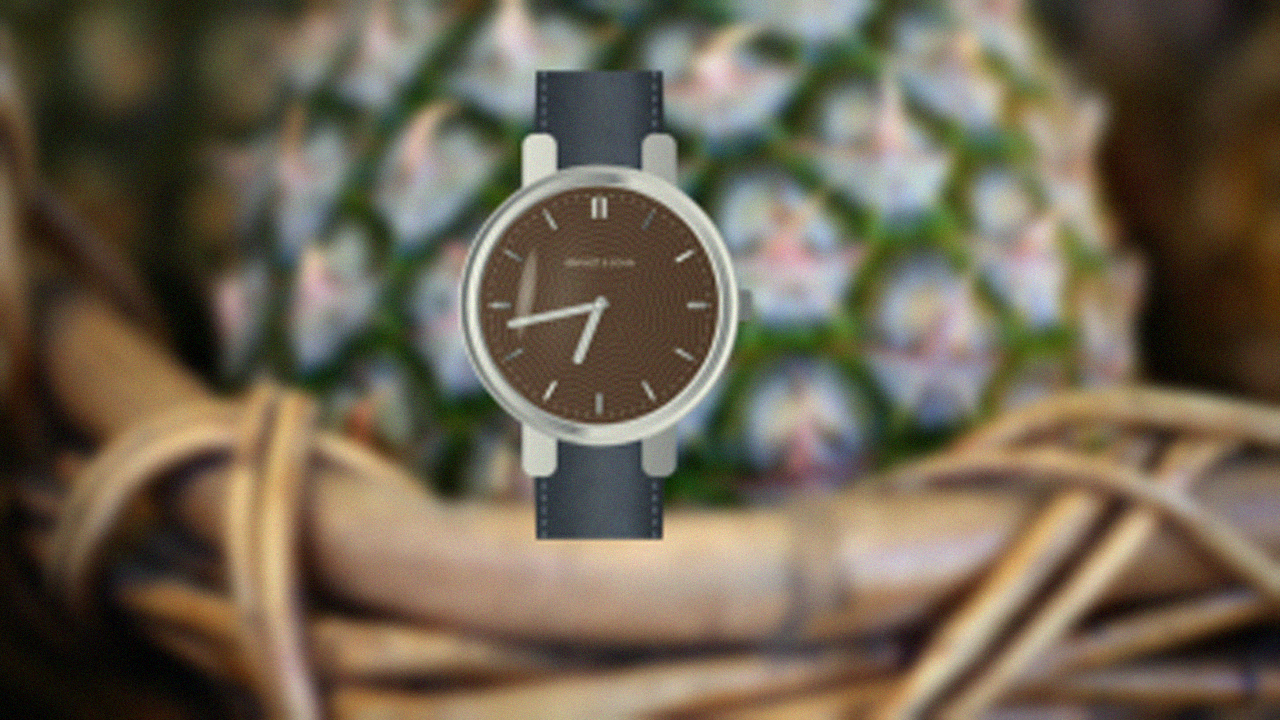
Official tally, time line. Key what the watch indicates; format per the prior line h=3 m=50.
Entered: h=6 m=43
